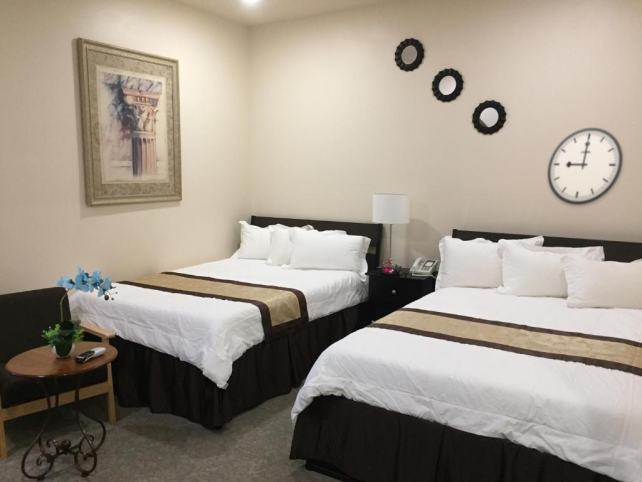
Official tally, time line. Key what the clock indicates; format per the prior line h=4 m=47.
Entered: h=9 m=0
